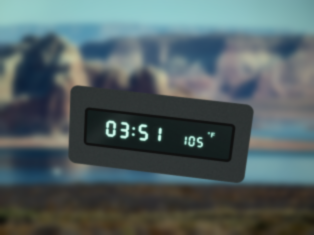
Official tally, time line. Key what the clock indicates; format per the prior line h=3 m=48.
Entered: h=3 m=51
